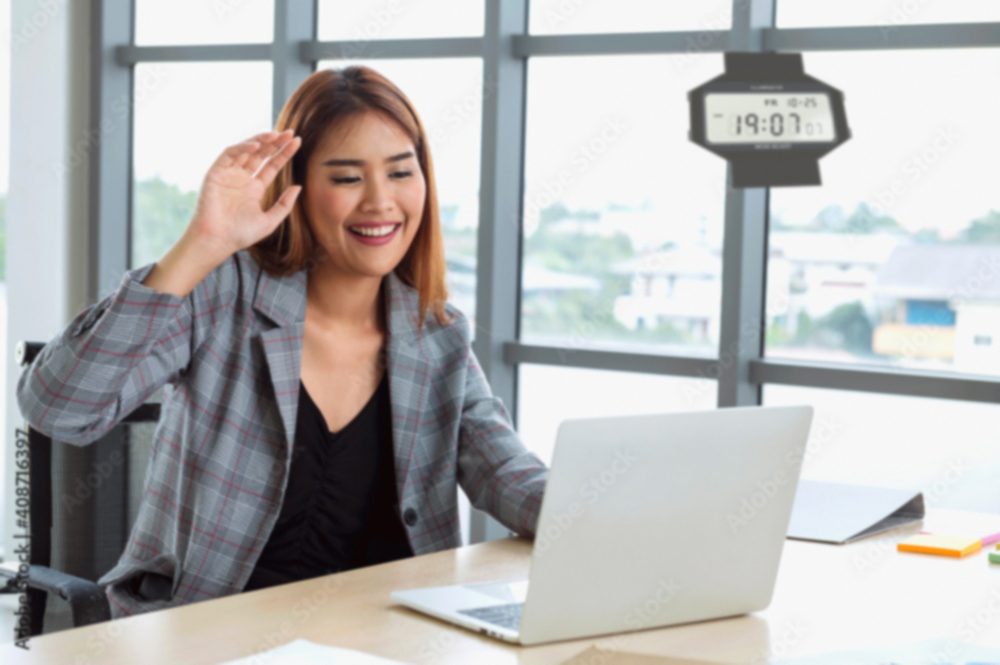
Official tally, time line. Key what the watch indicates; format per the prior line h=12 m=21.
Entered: h=19 m=7
